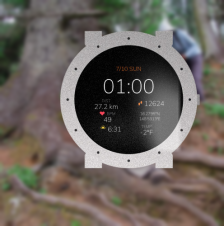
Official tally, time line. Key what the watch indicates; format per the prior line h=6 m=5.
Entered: h=1 m=0
